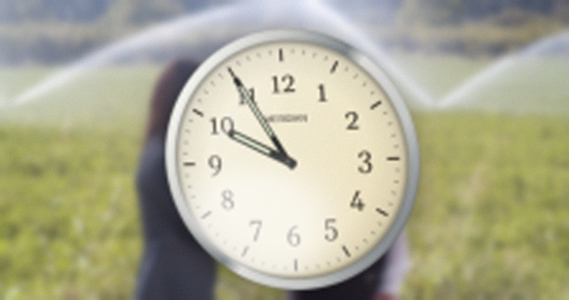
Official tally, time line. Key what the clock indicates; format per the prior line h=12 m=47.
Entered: h=9 m=55
